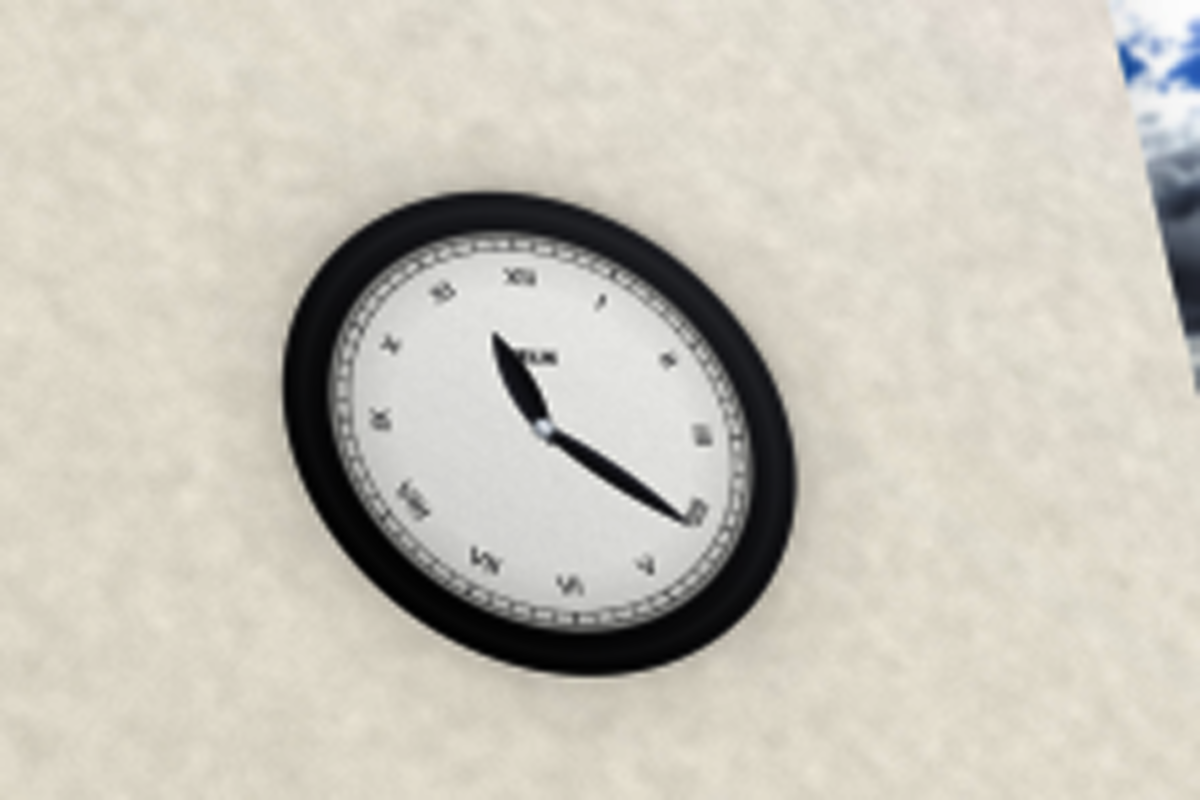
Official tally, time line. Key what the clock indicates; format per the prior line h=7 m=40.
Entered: h=11 m=21
